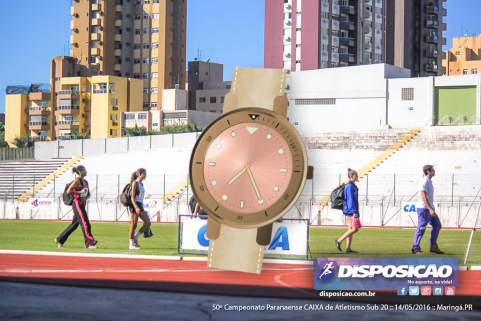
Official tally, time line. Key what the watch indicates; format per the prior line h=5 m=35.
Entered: h=7 m=25
